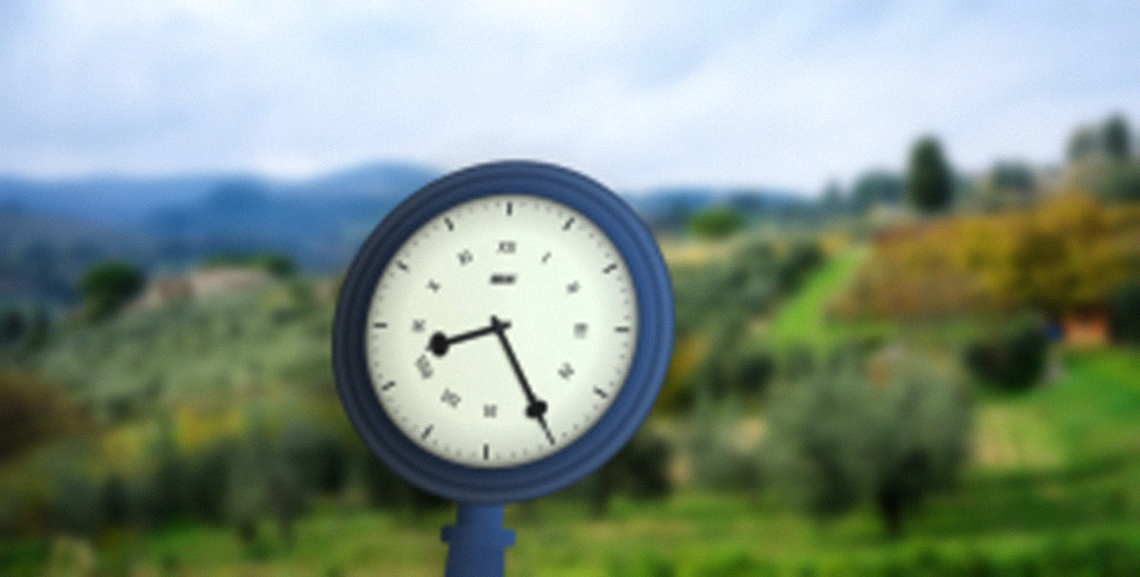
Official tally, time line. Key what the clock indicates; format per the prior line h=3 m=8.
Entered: h=8 m=25
